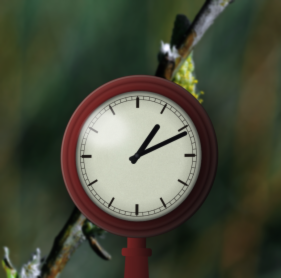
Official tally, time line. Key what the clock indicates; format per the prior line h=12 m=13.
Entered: h=1 m=11
